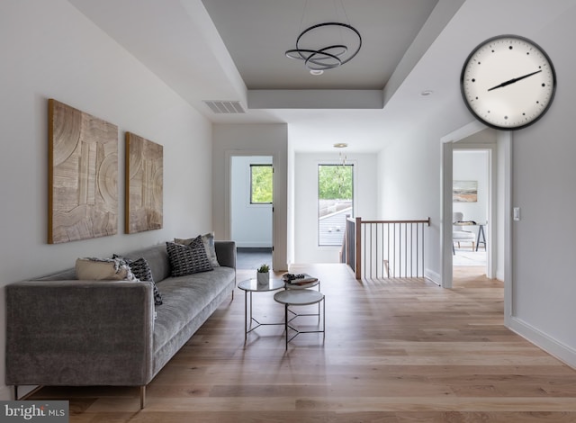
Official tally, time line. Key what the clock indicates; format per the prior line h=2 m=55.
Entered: h=8 m=11
